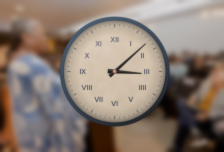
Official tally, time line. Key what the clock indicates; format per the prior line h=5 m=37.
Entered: h=3 m=8
